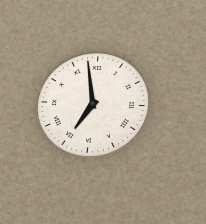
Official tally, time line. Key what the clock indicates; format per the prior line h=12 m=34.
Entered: h=6 m=58
